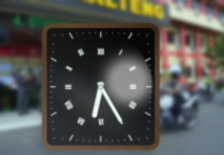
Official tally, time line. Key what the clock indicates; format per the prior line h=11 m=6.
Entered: h=6 m=25
